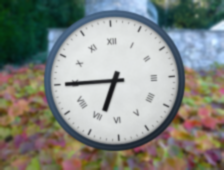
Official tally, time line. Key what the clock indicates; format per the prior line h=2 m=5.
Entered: h=6 m=45
